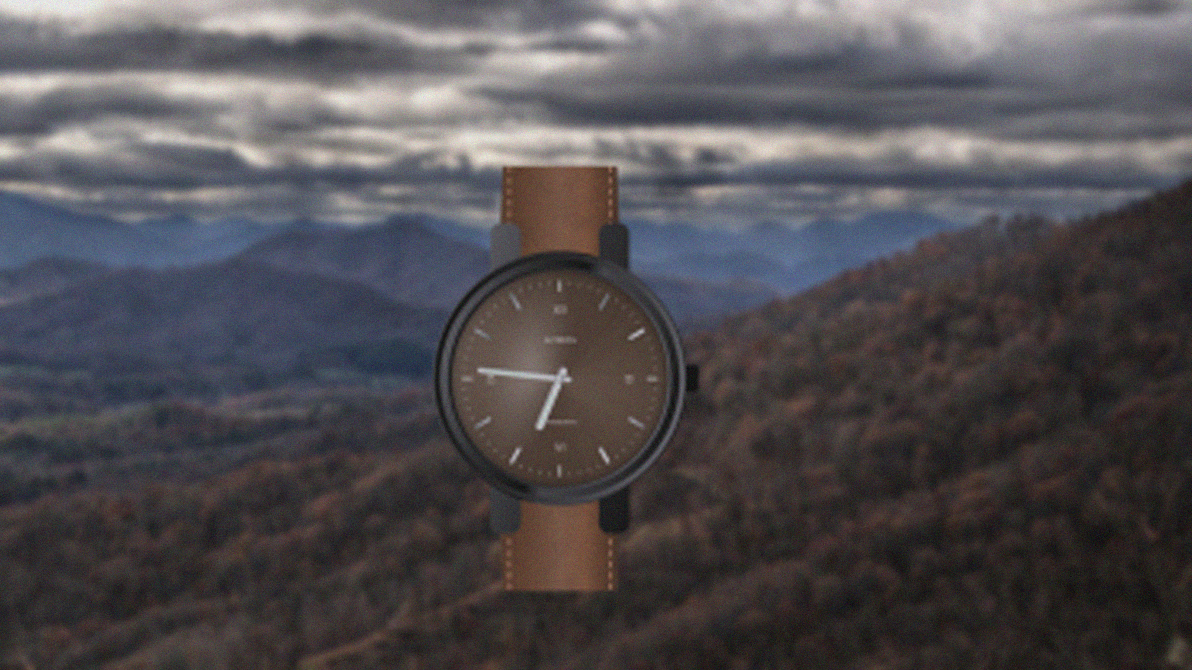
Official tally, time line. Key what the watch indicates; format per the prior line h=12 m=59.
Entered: h=6 m=46
